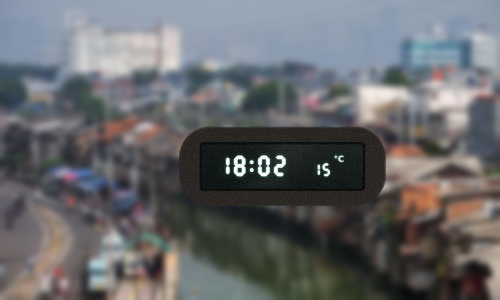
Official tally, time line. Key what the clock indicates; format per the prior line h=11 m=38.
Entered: h=18 m=2
